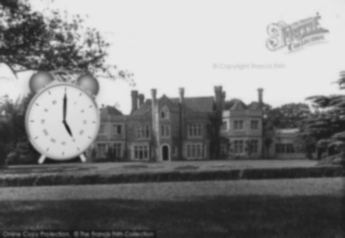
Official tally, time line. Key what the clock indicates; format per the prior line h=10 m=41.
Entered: h=5 m=0
